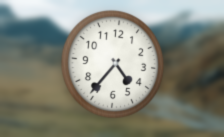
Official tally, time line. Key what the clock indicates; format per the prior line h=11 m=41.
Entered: h=4 m=36
